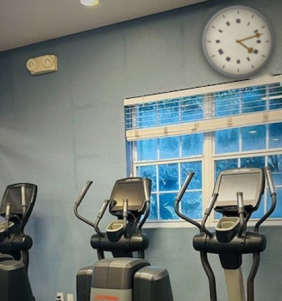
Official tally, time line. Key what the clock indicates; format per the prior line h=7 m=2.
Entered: h=4 m=12
